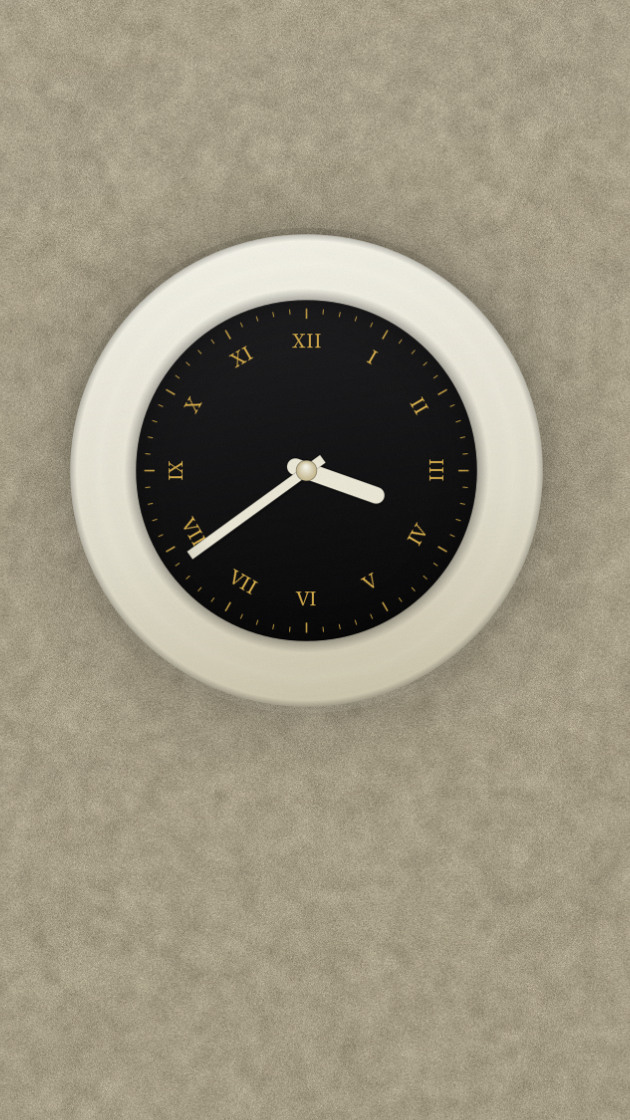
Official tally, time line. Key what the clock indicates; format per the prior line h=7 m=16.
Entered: h=3 m=39
